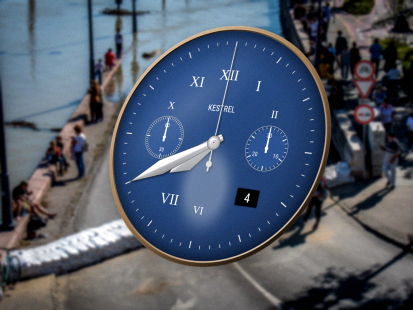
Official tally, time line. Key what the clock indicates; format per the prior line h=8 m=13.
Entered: h=7 m=40
